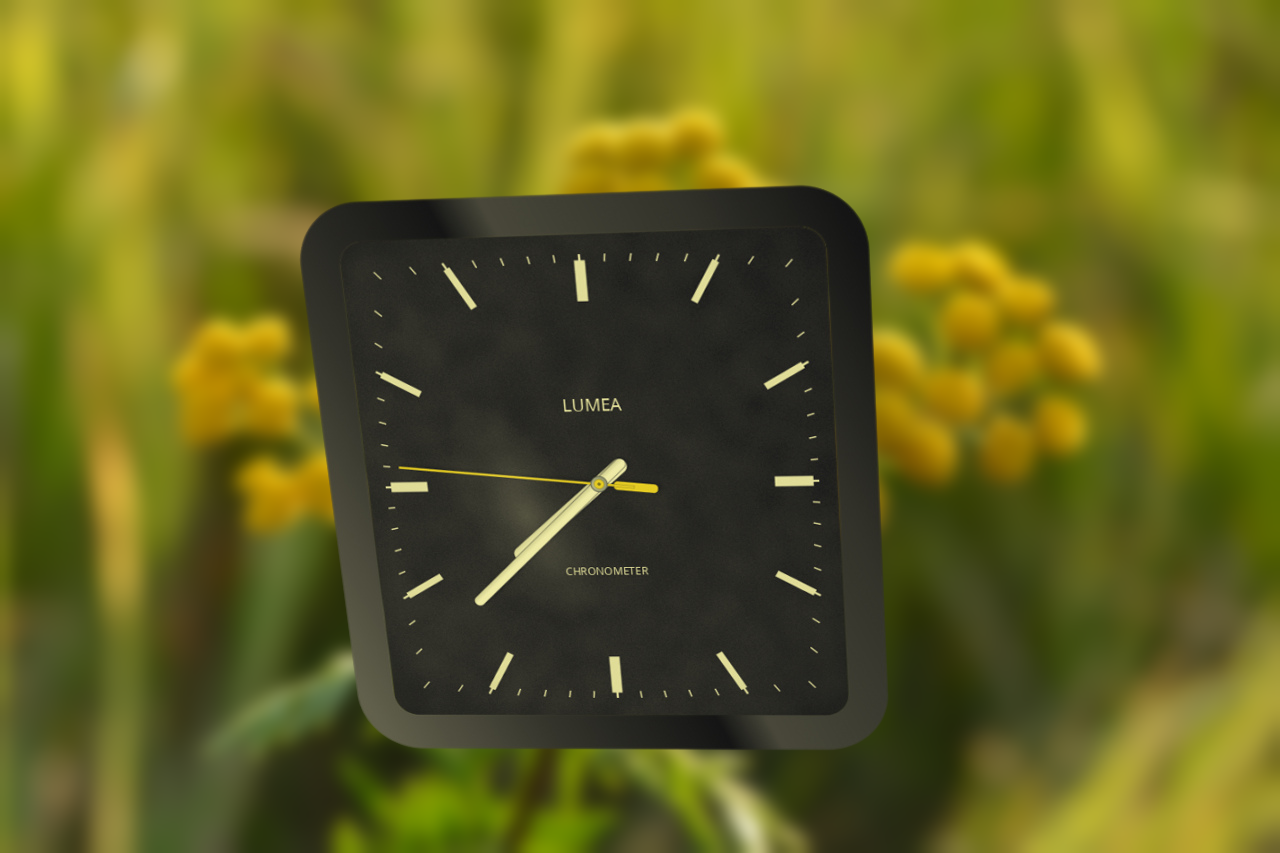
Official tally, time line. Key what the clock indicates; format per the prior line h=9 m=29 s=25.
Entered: h=7 m=37 s=46
